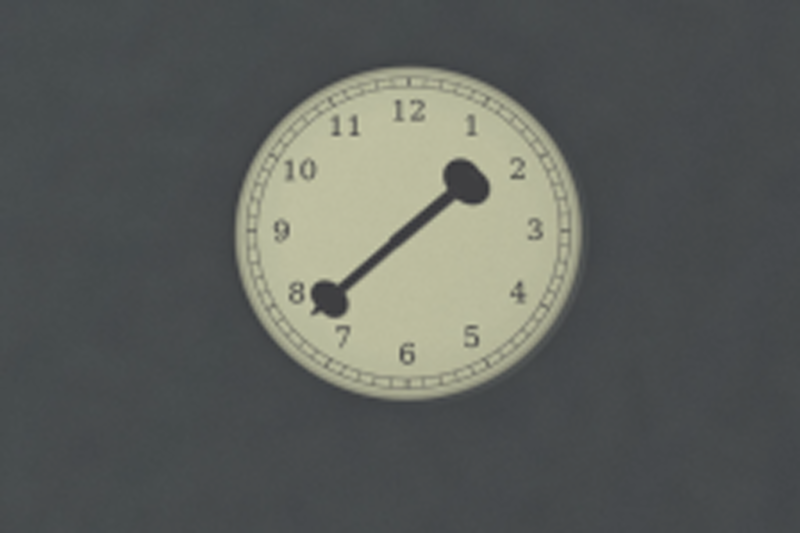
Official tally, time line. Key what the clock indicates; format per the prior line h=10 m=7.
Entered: h=1 m=38
